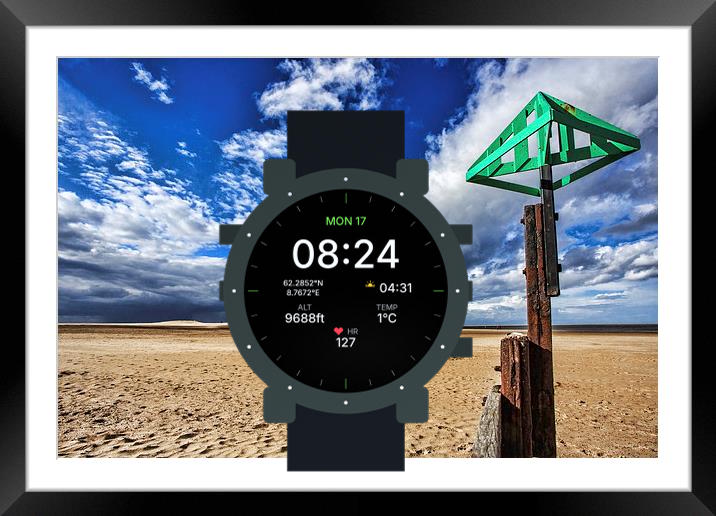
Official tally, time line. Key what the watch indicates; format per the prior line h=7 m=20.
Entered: h=8 m=24
